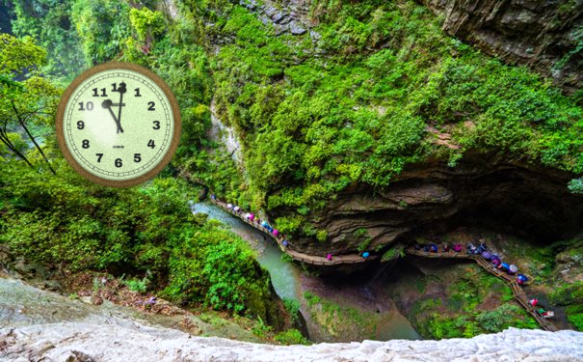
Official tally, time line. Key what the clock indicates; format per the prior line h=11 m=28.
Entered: h=11 m=1
